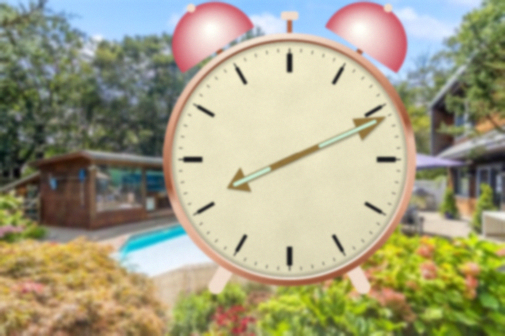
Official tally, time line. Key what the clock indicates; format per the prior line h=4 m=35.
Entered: h=8 m=11
